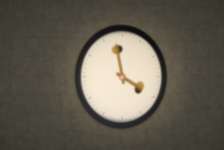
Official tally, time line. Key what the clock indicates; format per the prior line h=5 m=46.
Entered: h=3 m=58
